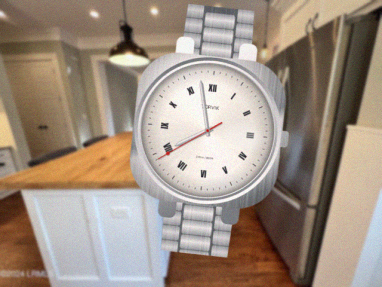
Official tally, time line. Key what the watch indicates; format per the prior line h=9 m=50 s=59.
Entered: h=7 m=57 s=39
